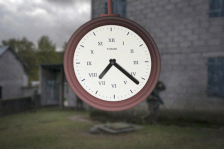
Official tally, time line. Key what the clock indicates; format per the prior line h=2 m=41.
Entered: h=7 m=22
